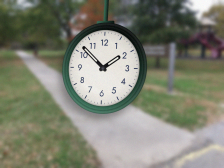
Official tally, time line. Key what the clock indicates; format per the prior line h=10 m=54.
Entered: h=1 m=52
